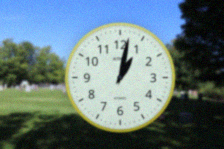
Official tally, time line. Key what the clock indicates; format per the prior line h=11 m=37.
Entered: h=1 m=2
